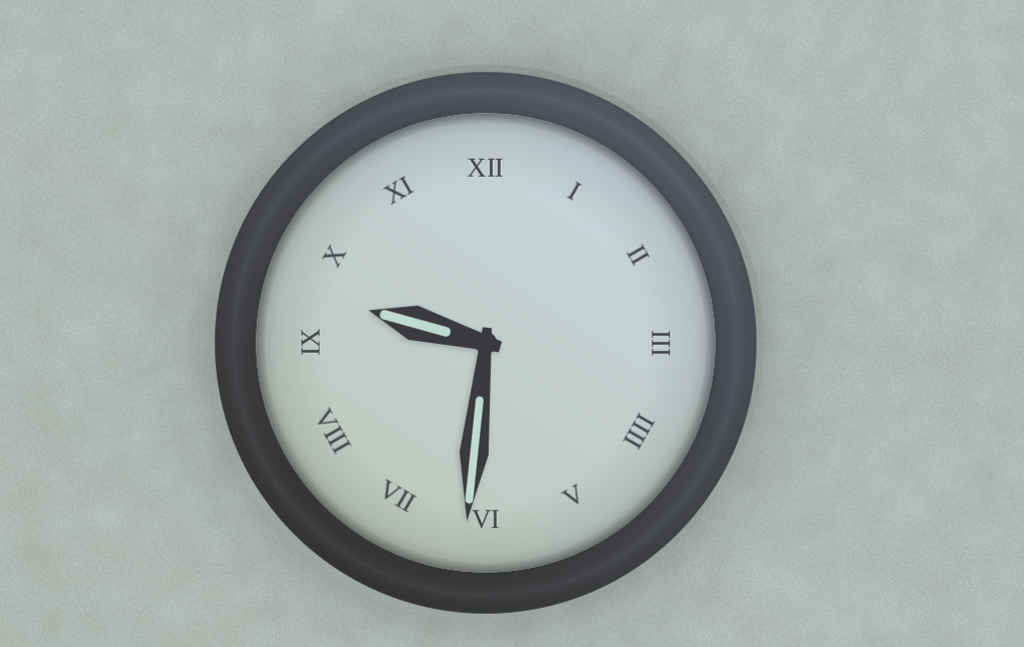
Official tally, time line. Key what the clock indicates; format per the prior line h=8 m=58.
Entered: h=9 m=31
